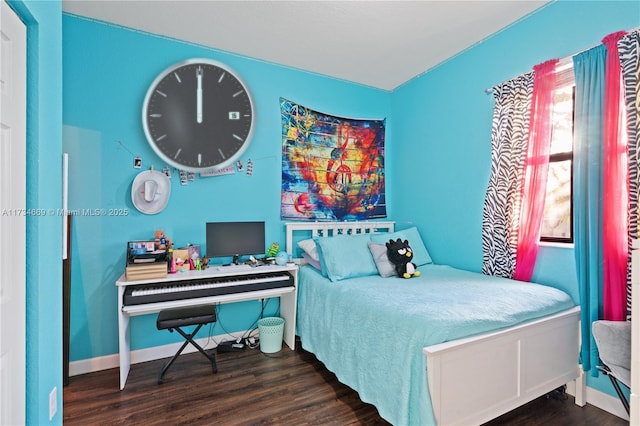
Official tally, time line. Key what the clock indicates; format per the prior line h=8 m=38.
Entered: h=12 m=0
